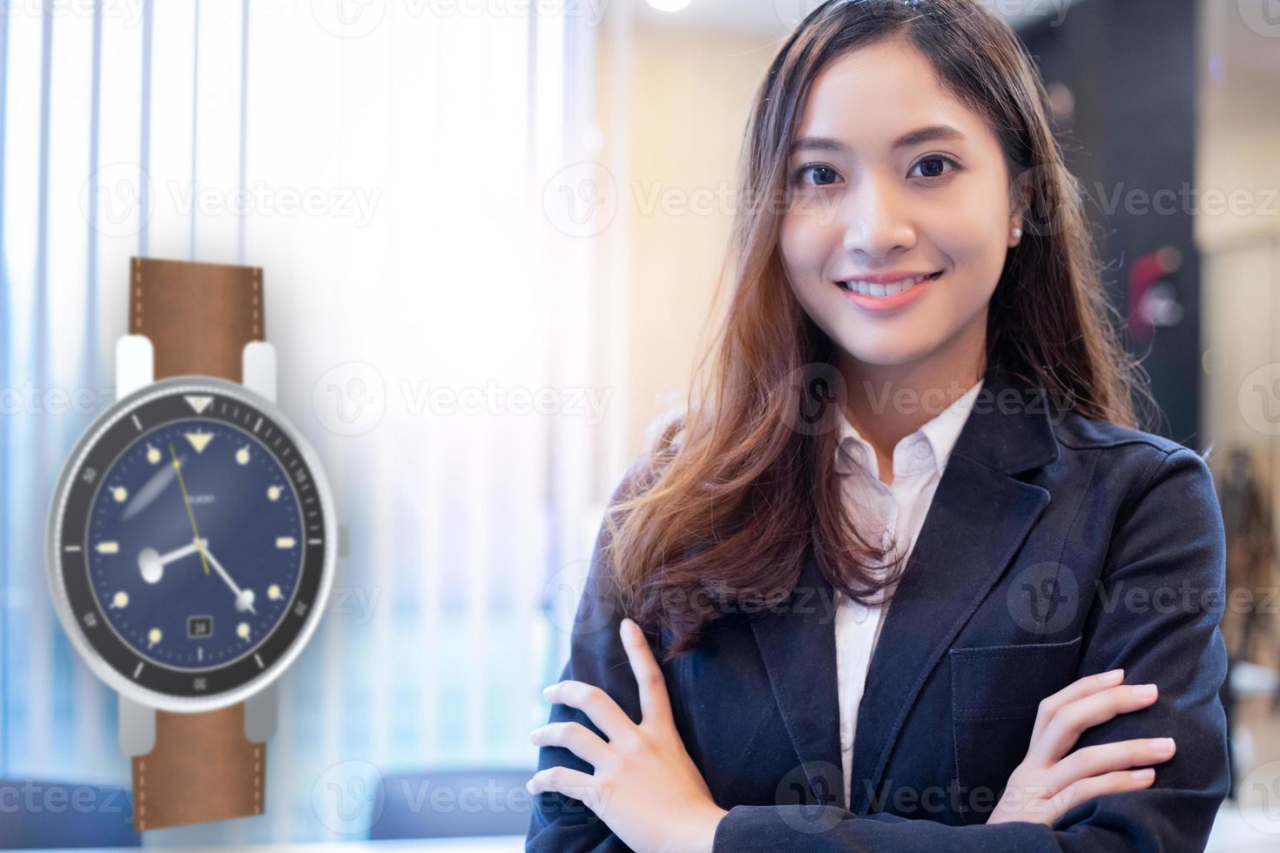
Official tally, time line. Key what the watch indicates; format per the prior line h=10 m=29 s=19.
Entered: h=8 m=22 s=57
